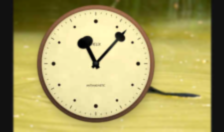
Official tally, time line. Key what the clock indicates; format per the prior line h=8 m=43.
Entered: h=11 m=7
